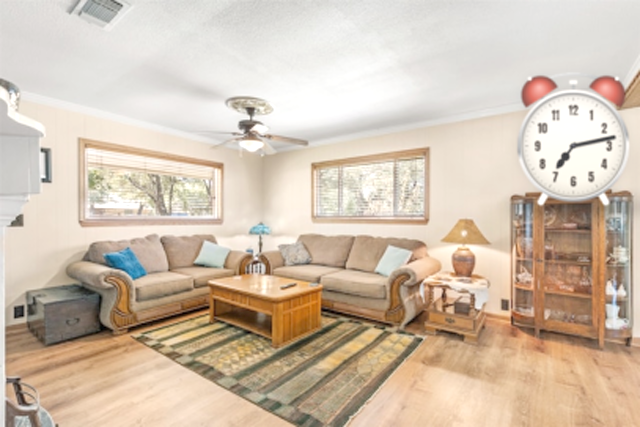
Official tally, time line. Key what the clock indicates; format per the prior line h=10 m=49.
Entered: h=7 m=13
